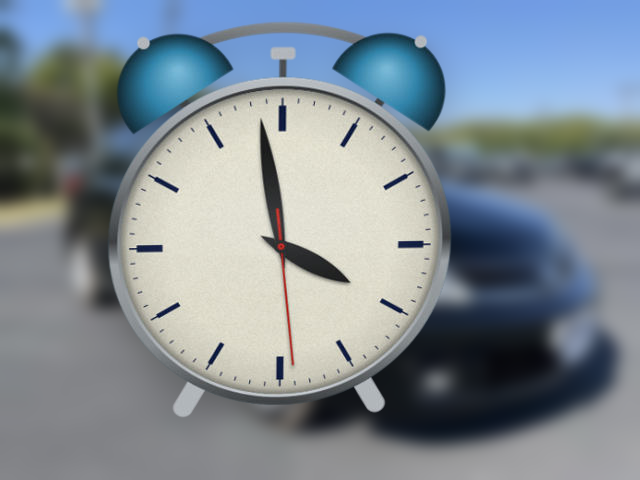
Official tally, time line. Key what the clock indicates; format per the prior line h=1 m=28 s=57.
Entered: h=3 m=58 s=29
